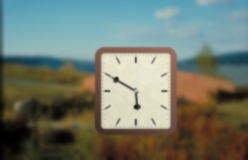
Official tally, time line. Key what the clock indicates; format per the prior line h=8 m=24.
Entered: h=5 m=50
